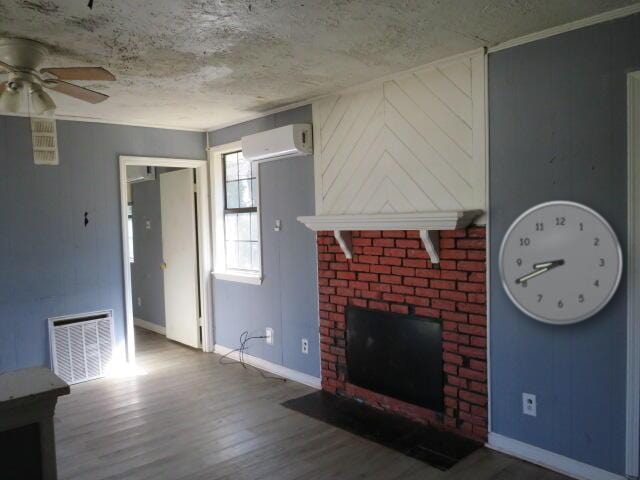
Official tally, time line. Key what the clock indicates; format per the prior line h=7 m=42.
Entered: h=8 m=41
